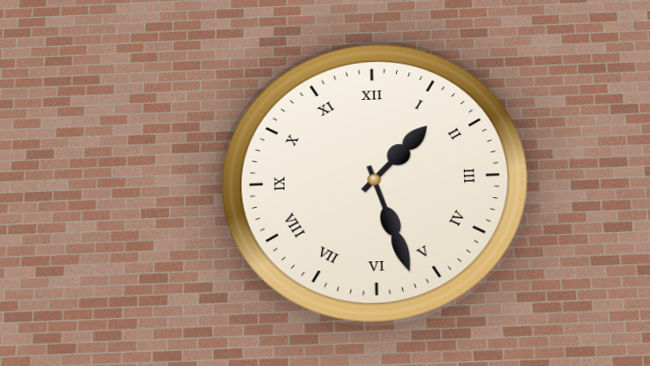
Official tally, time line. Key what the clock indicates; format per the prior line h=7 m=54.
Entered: h=1 m=27
